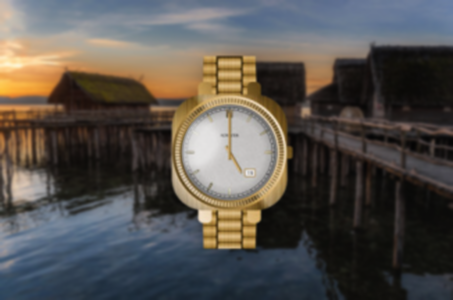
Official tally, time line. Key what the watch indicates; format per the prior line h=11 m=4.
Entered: h=5 m=0
